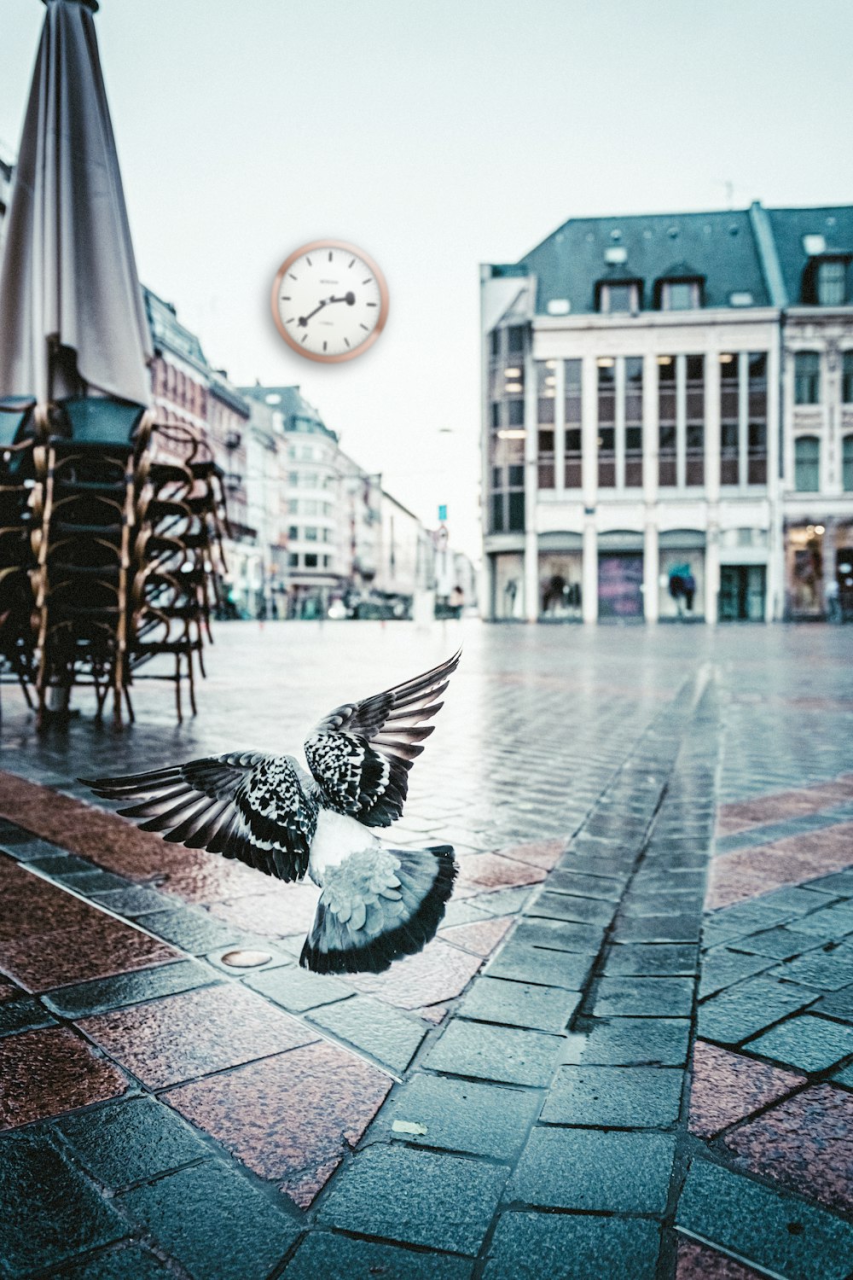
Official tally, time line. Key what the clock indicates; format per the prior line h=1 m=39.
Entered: h=2 m=38
